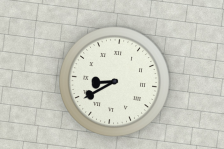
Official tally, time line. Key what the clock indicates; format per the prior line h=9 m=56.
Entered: h=8 m=39
